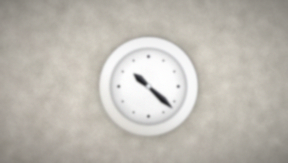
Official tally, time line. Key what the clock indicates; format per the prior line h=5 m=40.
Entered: h=10 m=22
